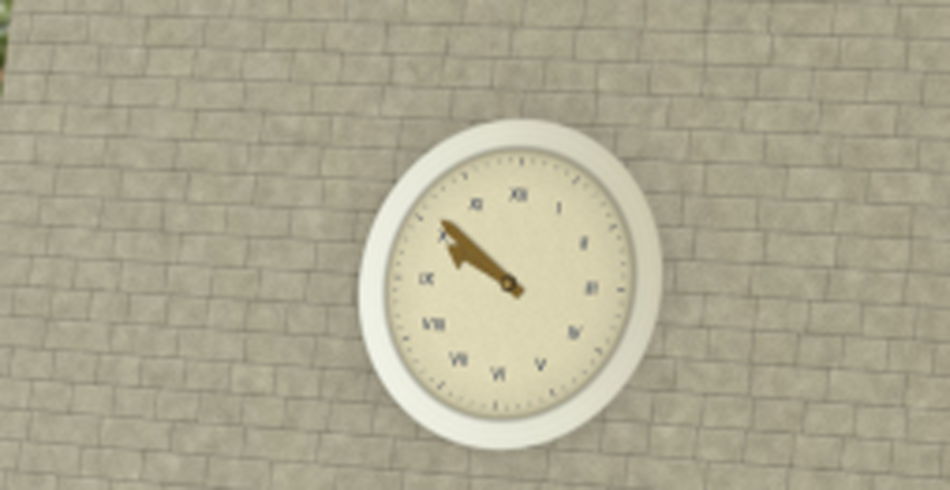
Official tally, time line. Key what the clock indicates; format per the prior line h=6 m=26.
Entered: h=9 m=51
